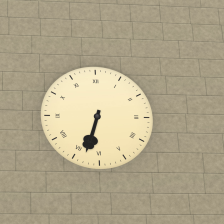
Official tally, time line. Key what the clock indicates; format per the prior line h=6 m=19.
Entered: h=6 m=33
